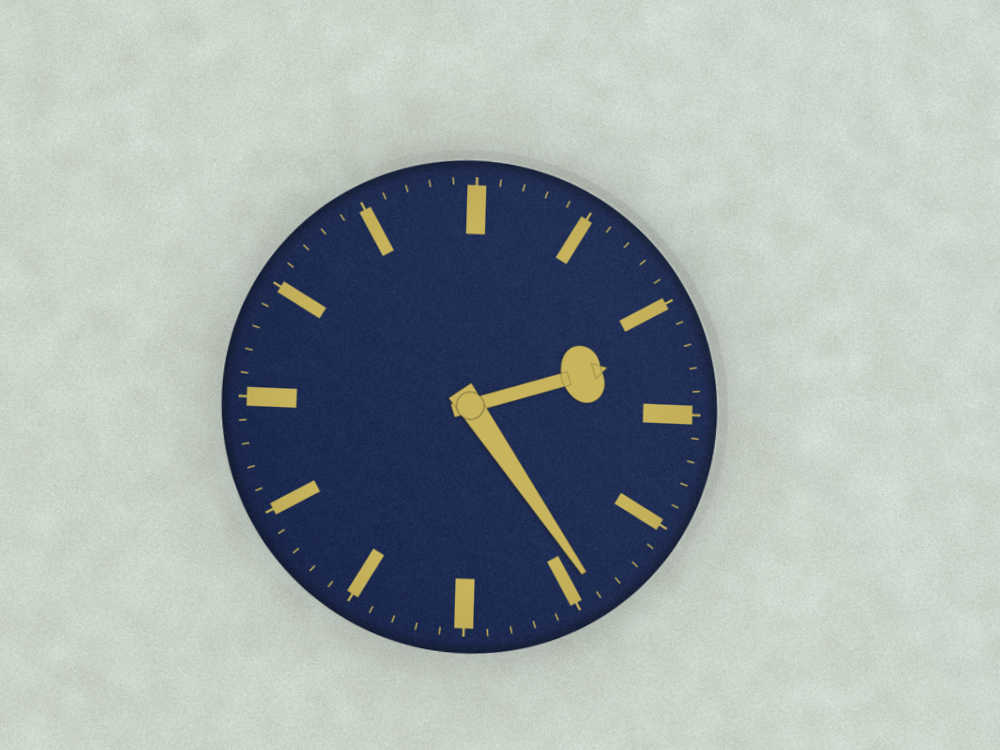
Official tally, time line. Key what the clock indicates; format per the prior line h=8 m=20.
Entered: h=2 m=24
